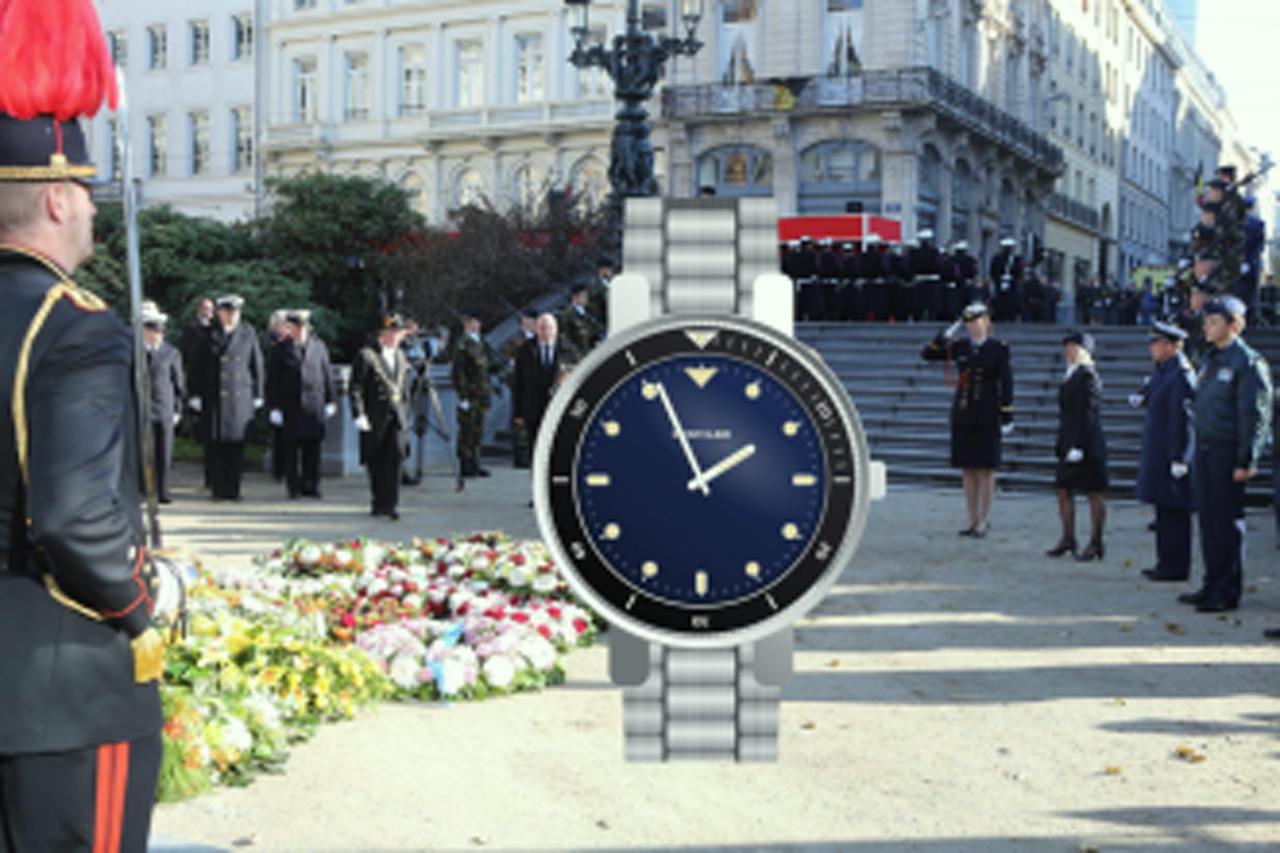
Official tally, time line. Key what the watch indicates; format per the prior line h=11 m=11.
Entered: h=1 m=56
